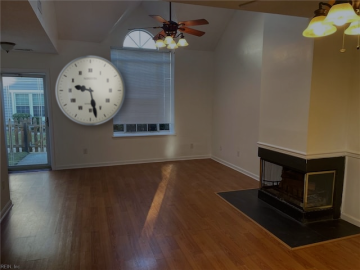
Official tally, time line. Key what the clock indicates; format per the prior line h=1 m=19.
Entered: h=9 m=28
